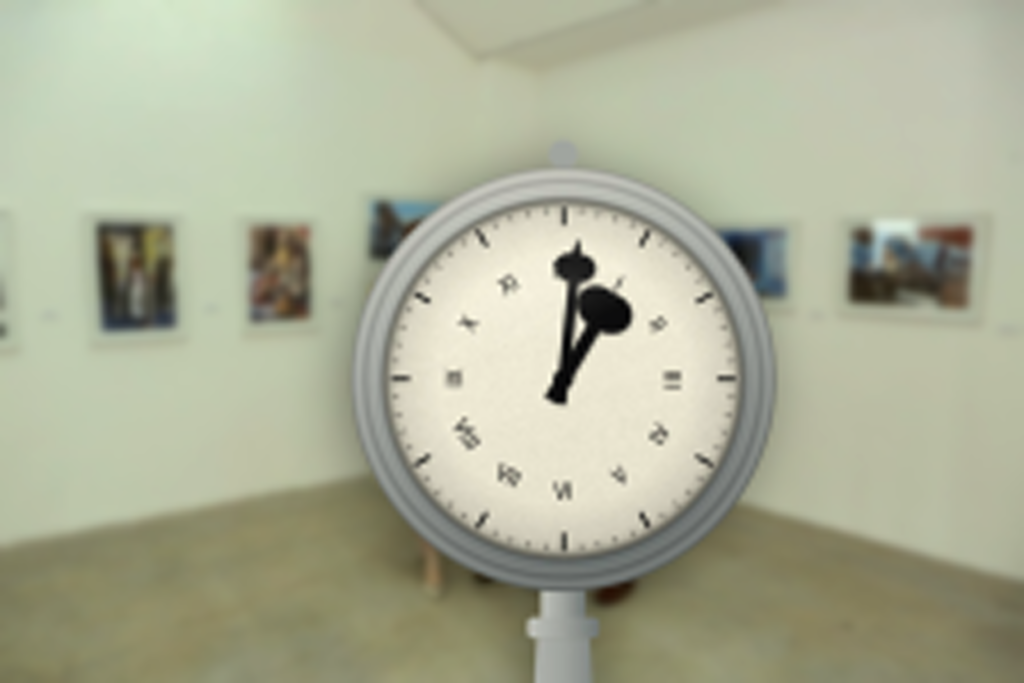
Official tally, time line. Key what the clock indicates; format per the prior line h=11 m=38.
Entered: h=1 m=1
